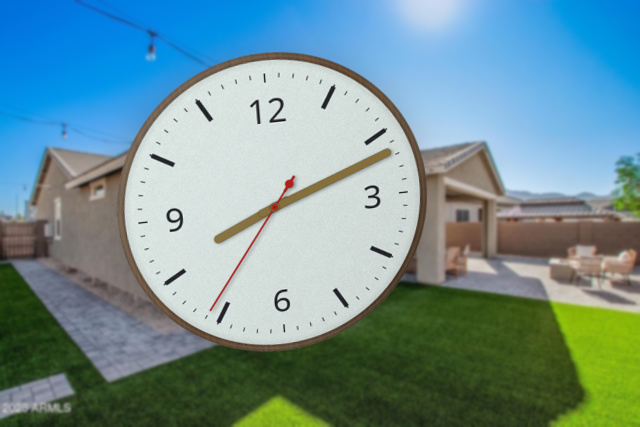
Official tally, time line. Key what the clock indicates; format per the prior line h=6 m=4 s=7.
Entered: h=8 m=11 s=36
